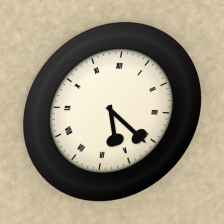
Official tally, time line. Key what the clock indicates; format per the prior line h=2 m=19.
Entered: h=5 m=21
